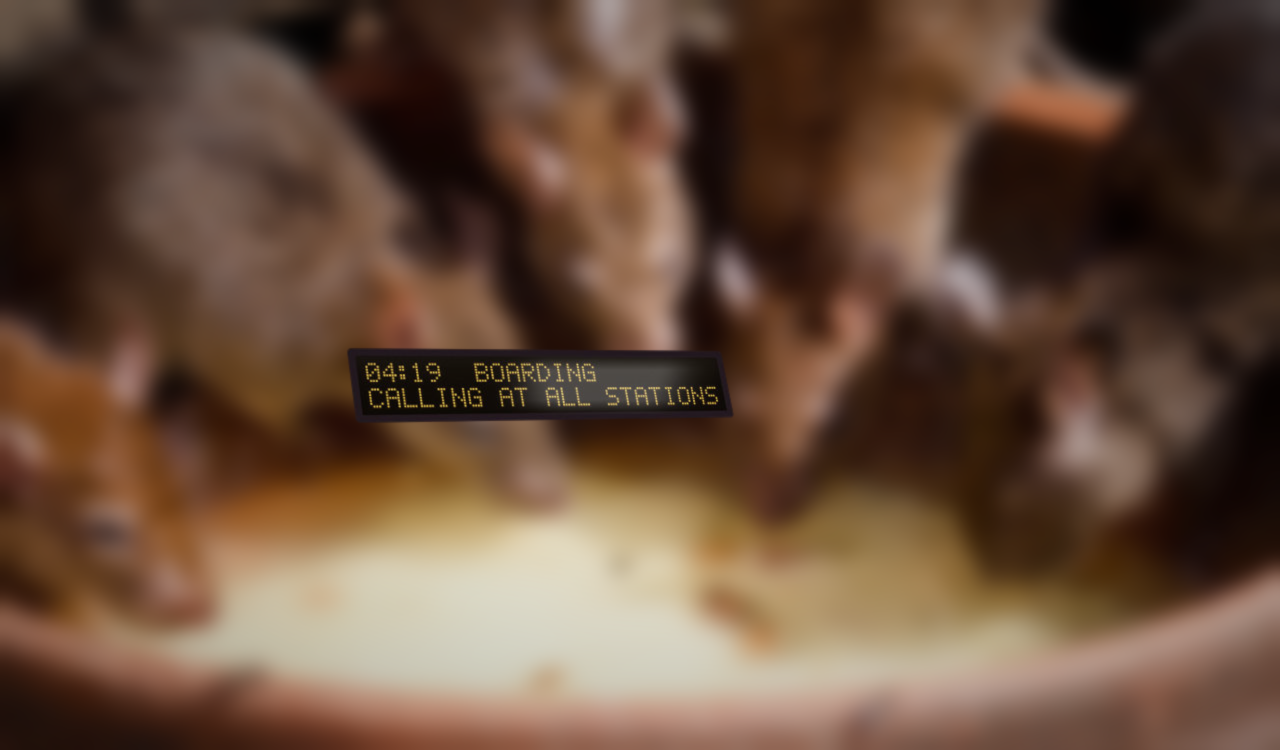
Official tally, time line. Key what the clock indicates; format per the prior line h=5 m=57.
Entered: h=4 m=19
